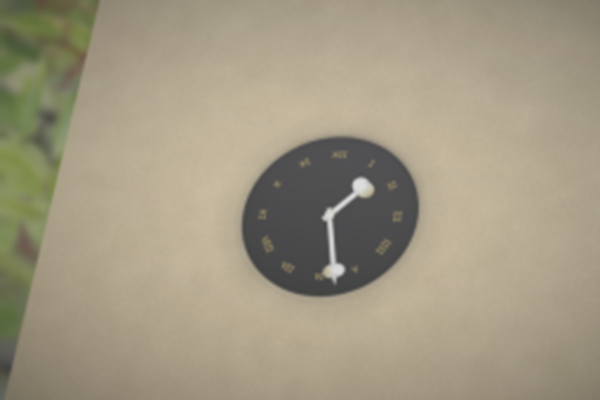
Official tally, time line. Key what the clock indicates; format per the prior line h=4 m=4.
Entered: h=1 m=28
